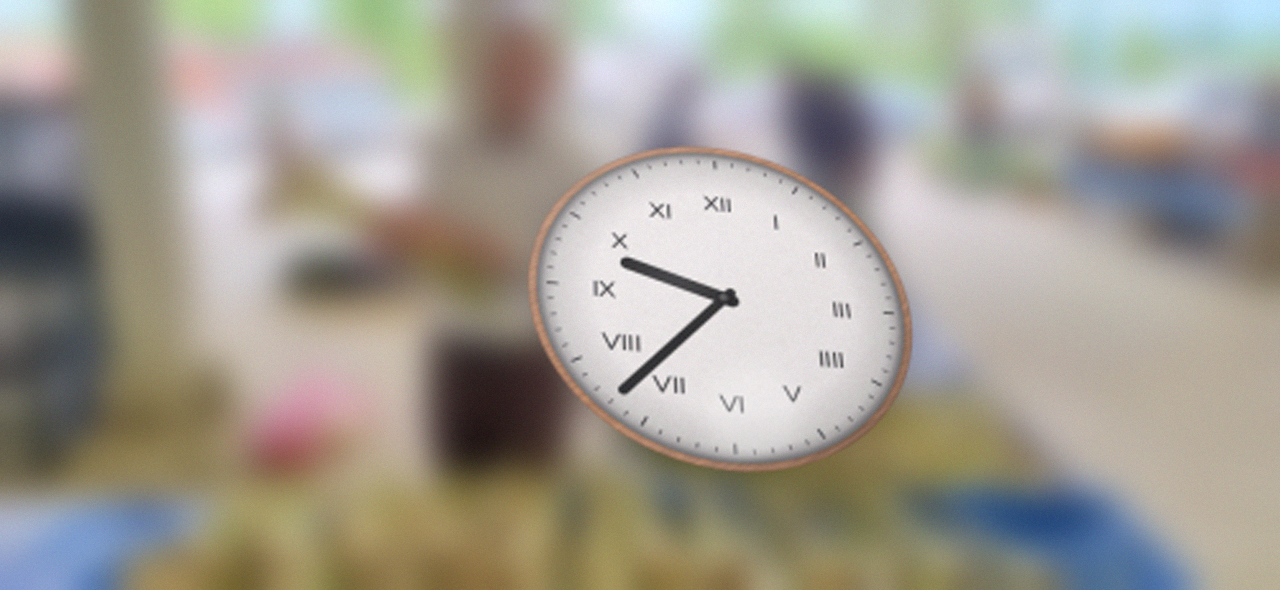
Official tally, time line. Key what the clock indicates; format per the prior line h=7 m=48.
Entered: h=9 m=37
